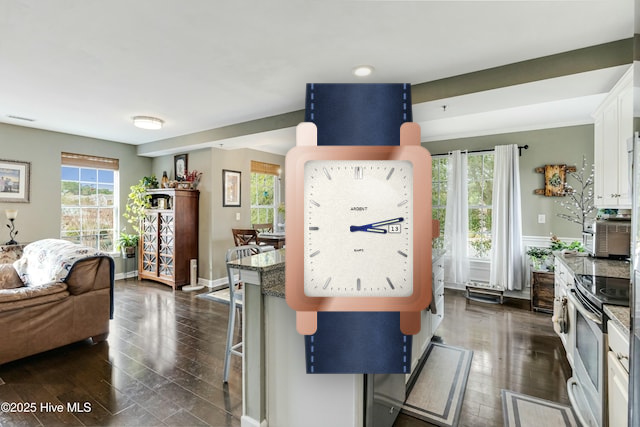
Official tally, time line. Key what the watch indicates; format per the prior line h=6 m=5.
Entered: h=3 m=13
